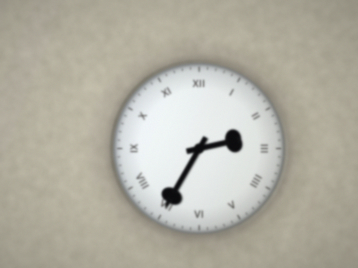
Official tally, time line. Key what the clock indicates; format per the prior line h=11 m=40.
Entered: h=2 m=35
